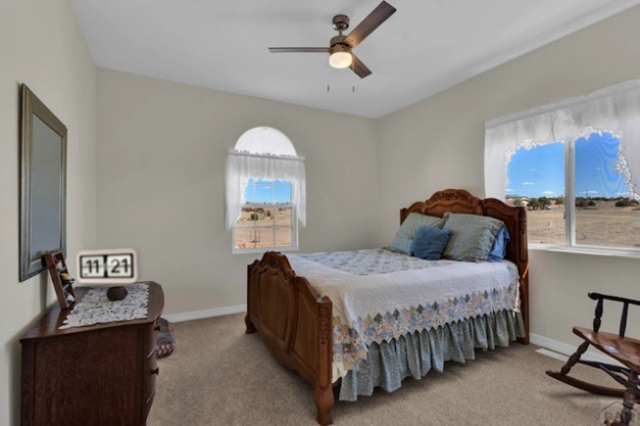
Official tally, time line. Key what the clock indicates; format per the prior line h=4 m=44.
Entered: h=11 m=21
